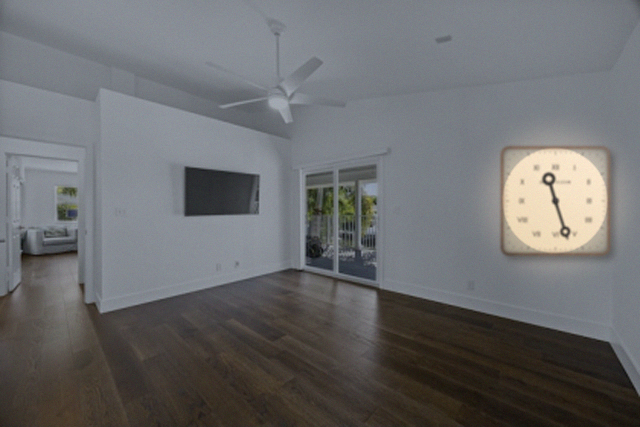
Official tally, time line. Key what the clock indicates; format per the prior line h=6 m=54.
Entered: h=11 m=27
